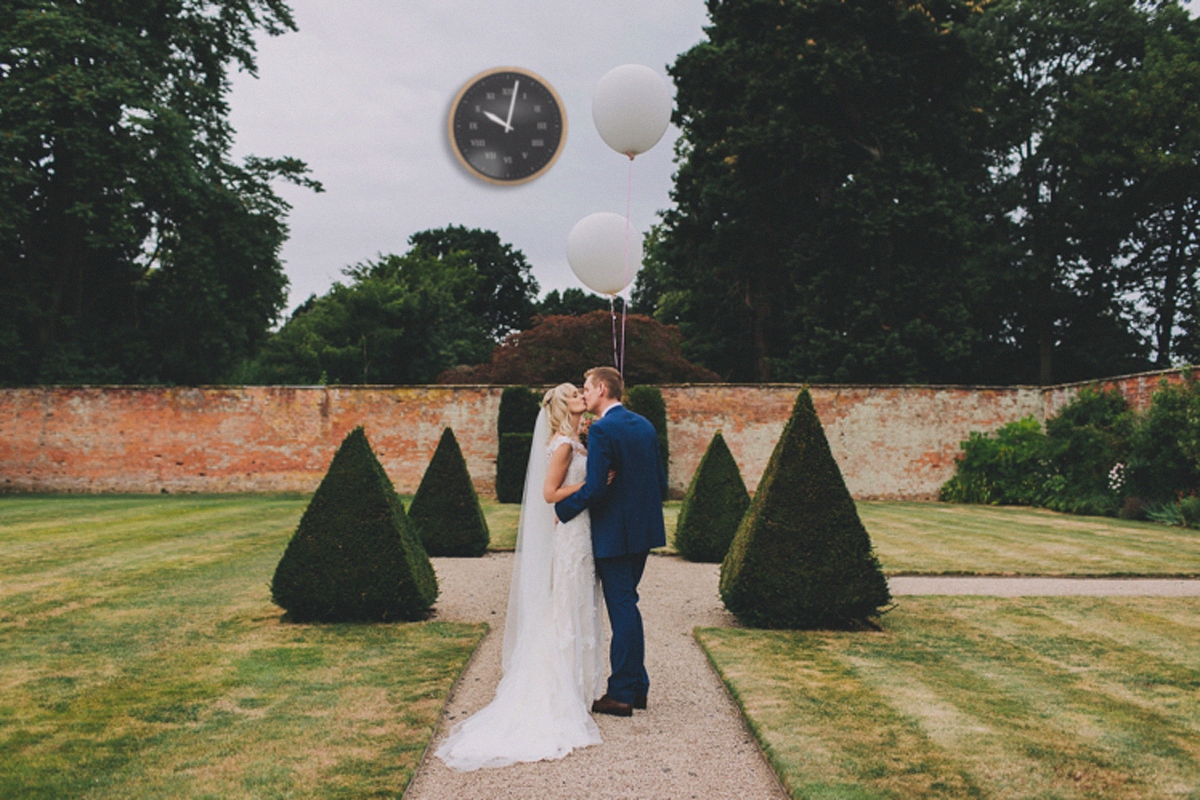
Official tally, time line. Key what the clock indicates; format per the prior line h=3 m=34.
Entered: h=10 m=2
